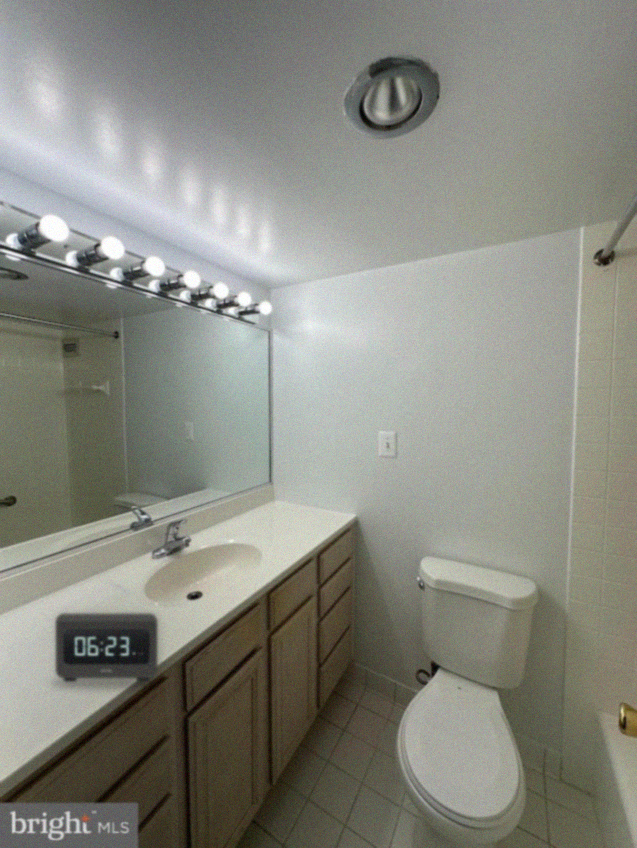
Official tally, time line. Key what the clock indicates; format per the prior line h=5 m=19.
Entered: h=6 m=23
